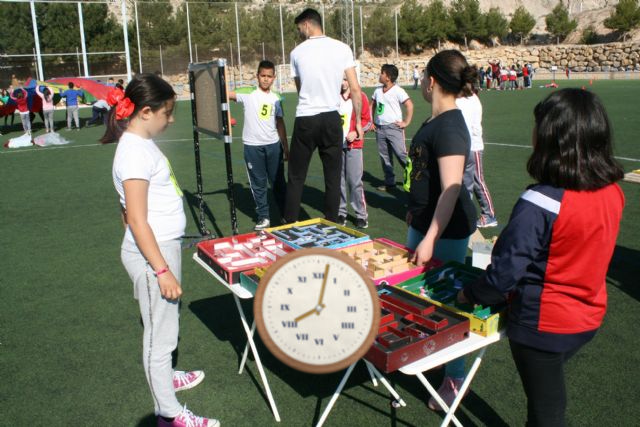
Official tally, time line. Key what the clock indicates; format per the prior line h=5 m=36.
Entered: h=8 m=2
